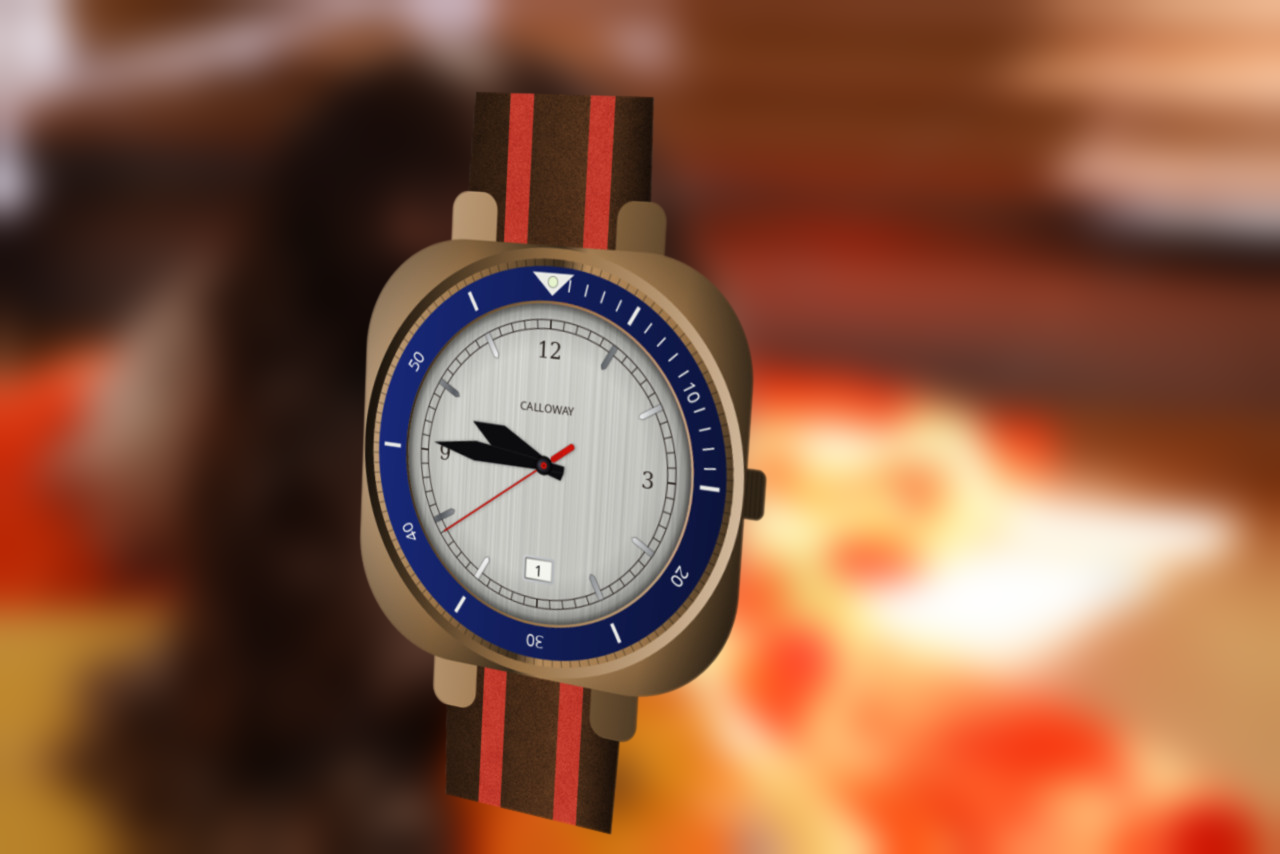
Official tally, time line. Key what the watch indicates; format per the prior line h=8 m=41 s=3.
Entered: h=9 m=45 s=39
